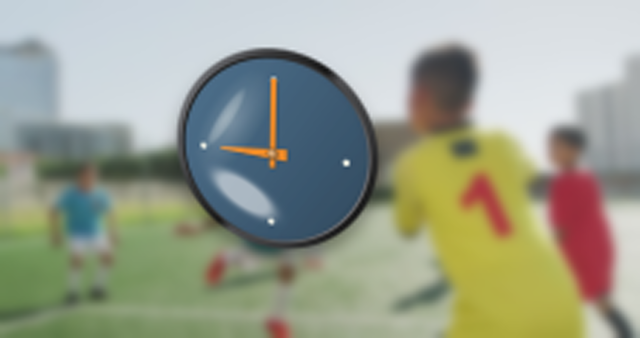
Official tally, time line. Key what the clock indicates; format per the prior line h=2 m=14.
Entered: h=9 m=0
